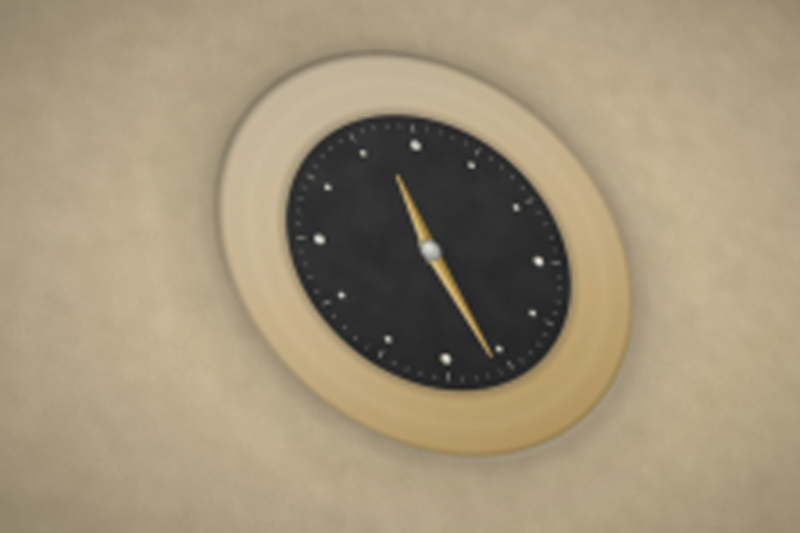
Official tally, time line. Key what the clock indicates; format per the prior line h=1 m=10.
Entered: h=11 m=26
